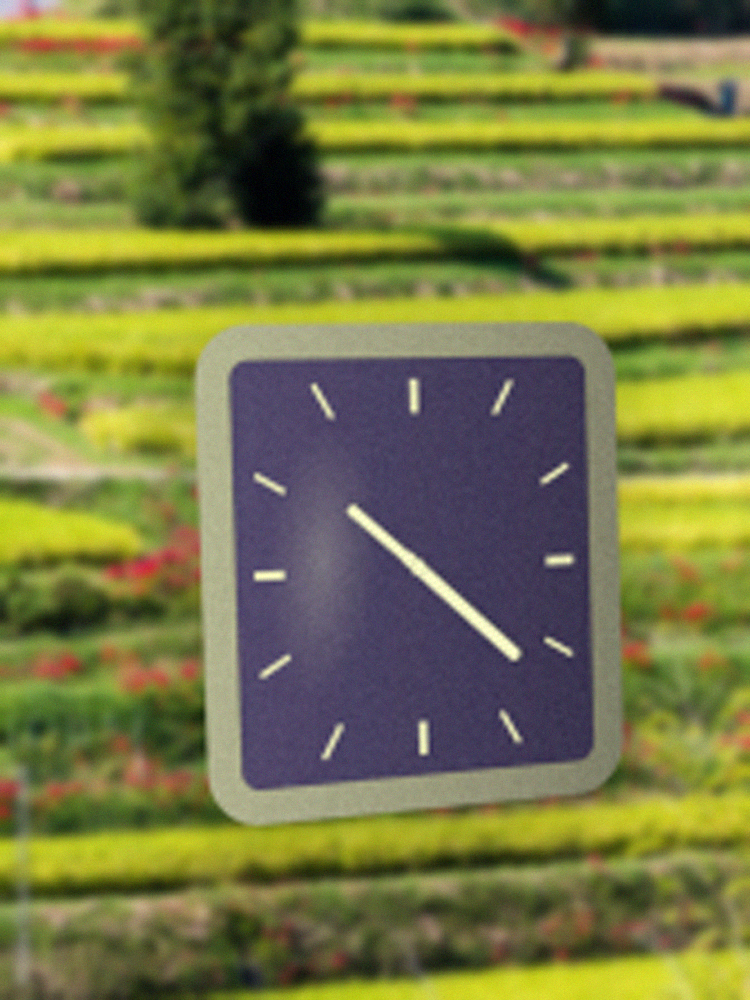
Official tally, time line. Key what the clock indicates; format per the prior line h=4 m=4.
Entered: h=10 m=22
